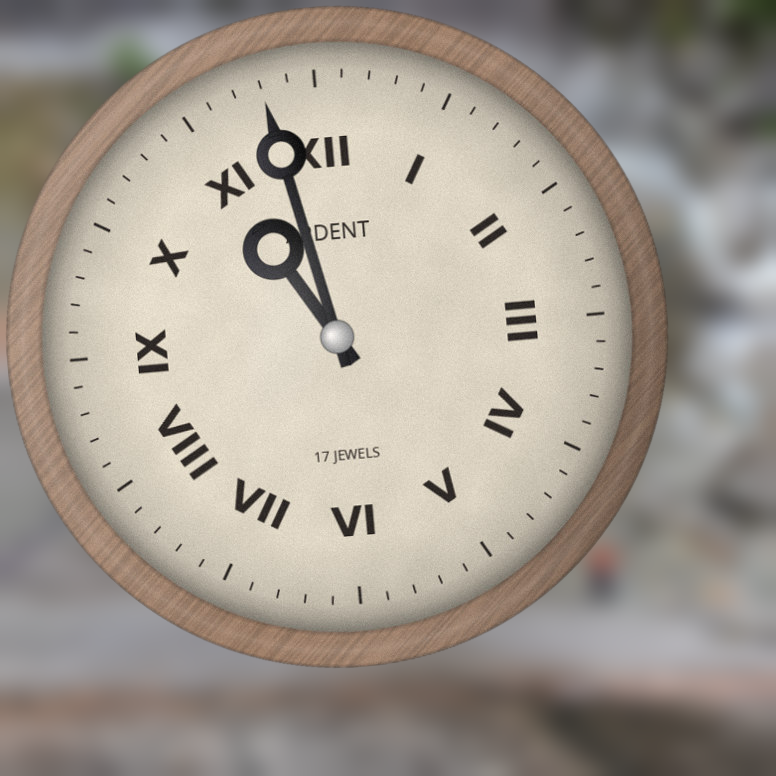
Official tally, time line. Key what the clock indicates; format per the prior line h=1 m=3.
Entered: h=10 m=58
